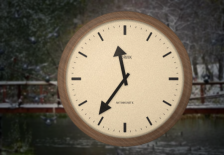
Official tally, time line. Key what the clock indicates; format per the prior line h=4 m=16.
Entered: h=11 m=36
